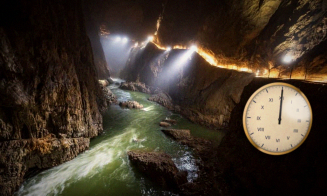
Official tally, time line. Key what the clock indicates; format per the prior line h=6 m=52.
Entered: h=12 m=0
